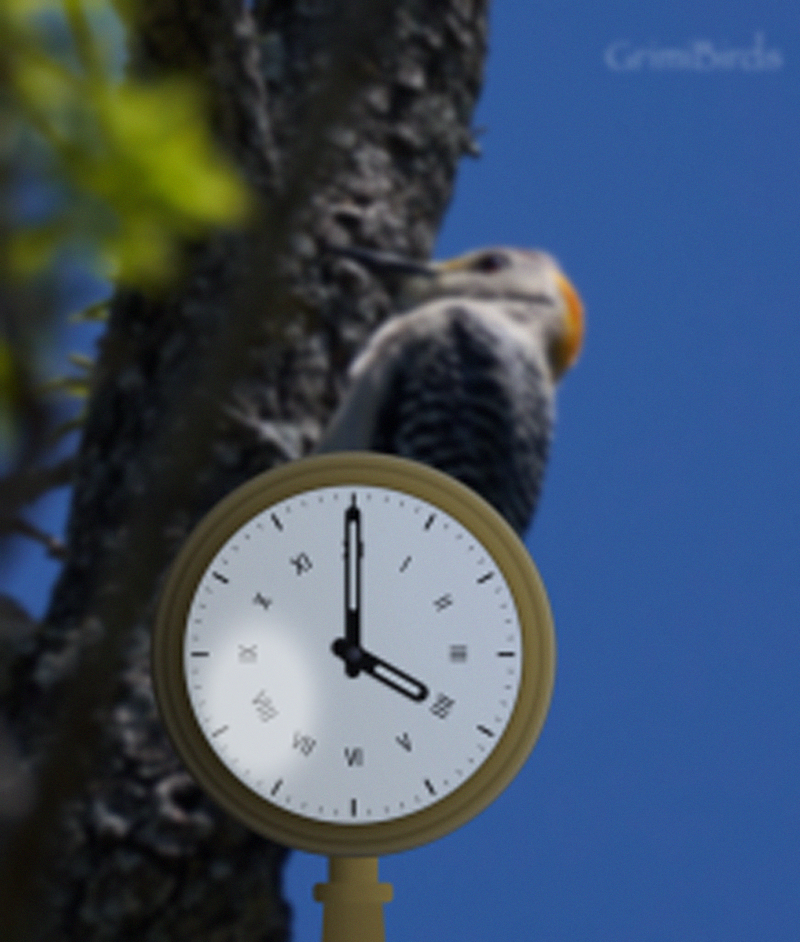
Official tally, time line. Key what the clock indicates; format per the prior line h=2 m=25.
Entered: h=4 m=0
